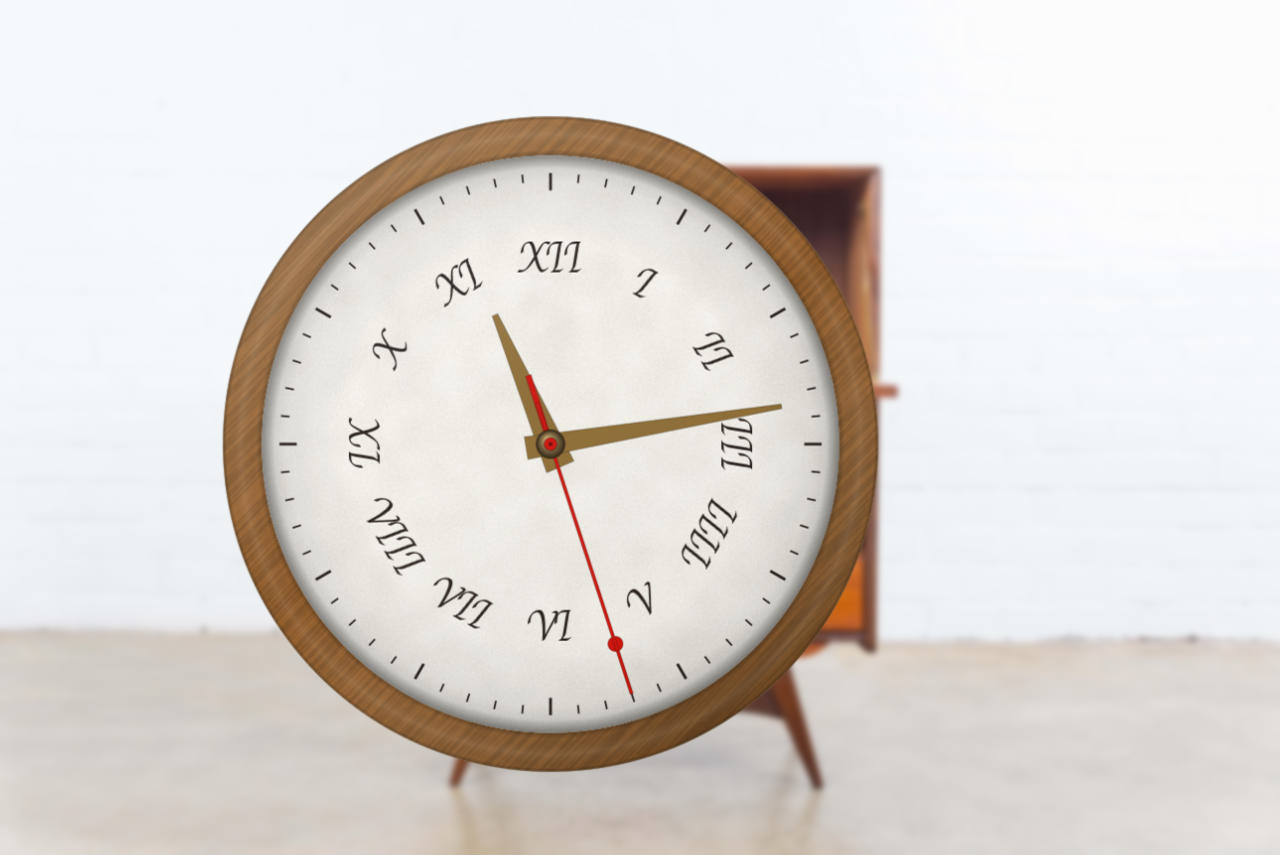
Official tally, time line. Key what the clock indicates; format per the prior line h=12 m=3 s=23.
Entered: h=11 m=13 s=27
